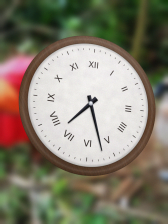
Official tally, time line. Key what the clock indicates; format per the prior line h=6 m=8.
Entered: h=7 m=27
